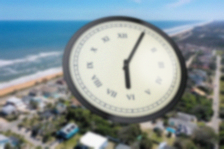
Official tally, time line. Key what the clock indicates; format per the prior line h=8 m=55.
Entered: h=6 m=5
